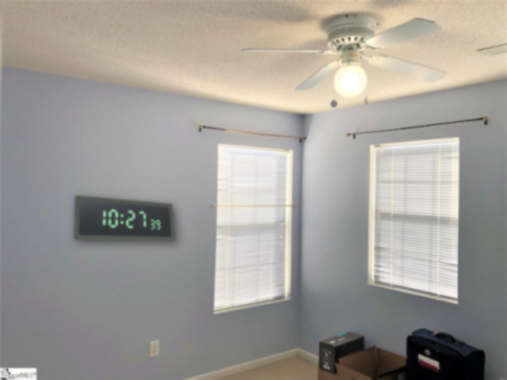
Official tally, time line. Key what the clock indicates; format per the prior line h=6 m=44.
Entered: h=10 m=27
